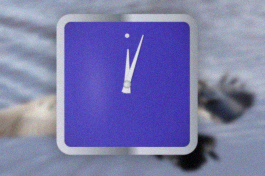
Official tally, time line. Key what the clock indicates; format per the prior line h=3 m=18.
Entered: h=12 m=3
